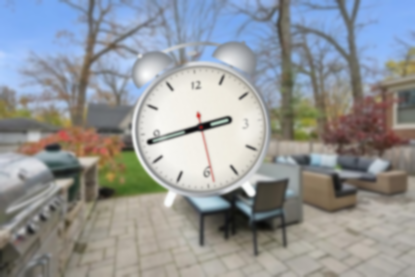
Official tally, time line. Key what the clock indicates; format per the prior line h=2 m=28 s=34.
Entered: h=2 m=43 s=29
